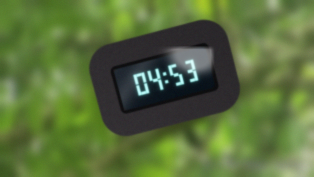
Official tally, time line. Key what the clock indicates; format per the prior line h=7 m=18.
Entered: h=4 m=53
